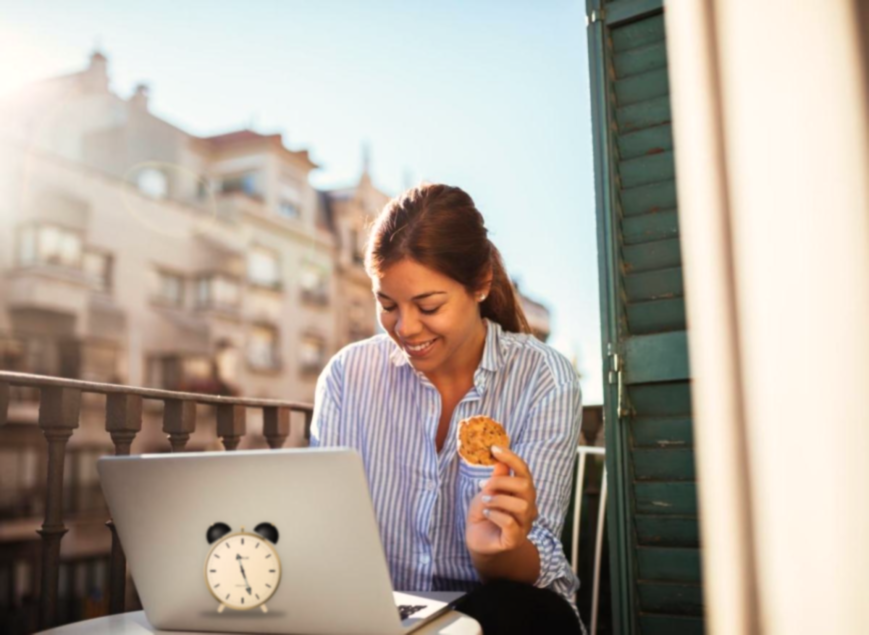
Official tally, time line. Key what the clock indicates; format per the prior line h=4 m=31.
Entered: h=11 m=27
